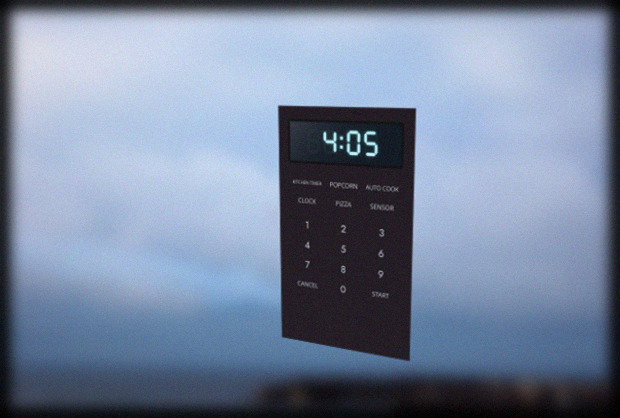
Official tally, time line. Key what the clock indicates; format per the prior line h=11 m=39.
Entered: h=4 m=5
